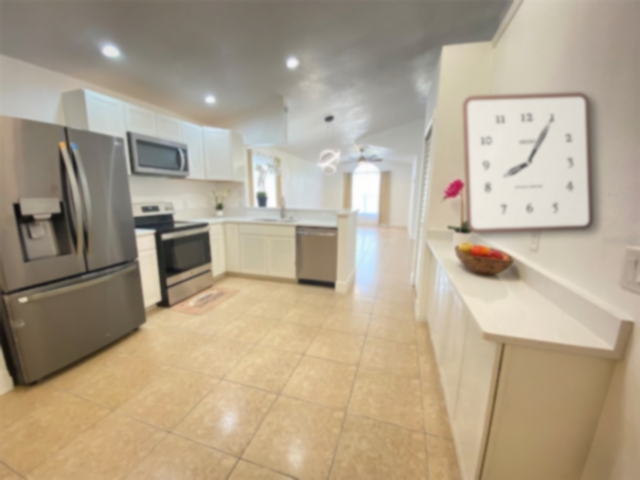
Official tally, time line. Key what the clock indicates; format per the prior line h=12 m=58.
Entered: h=8 m=5
